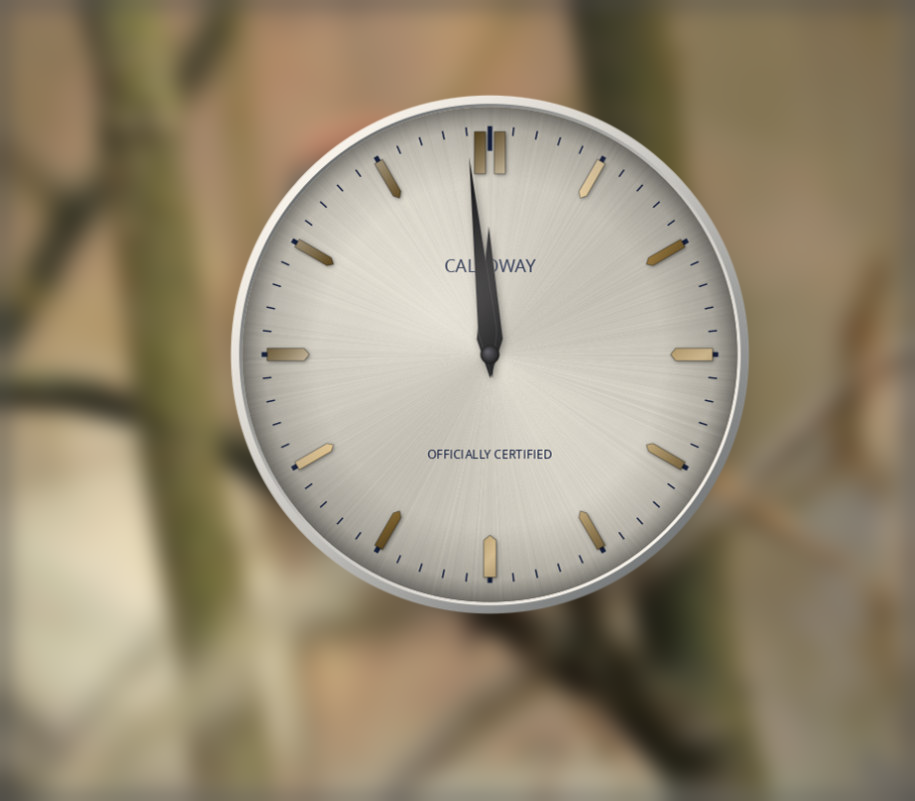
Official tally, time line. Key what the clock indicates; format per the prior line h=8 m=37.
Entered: h=11 m=59
